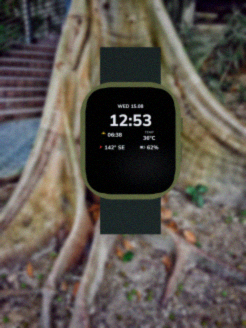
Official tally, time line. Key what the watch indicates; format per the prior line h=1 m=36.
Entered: h=12 m=53
